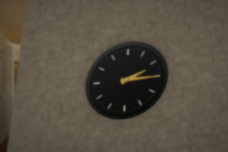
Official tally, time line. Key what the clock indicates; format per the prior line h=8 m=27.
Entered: h=2 m=15
